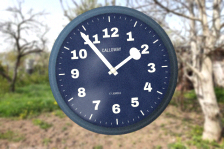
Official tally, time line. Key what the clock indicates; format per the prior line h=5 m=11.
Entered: h=1 m=54
